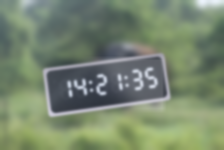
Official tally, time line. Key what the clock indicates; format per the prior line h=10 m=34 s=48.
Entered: h=14 m=21 s=35
